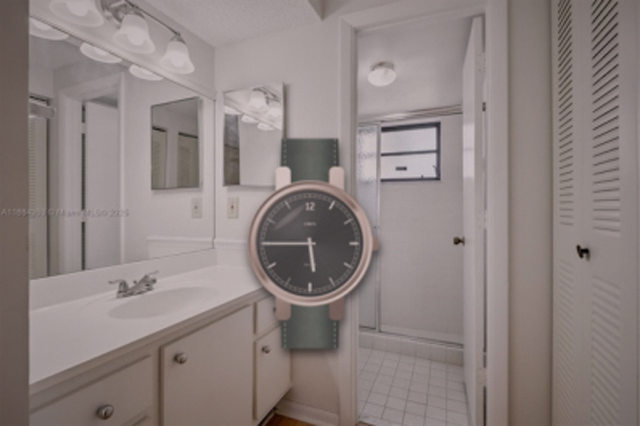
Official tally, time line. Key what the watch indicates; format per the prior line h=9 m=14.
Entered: h=5 m=45
